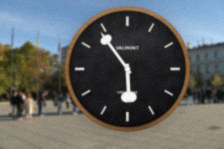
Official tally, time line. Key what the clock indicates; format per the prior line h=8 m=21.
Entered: h=5 m=54
